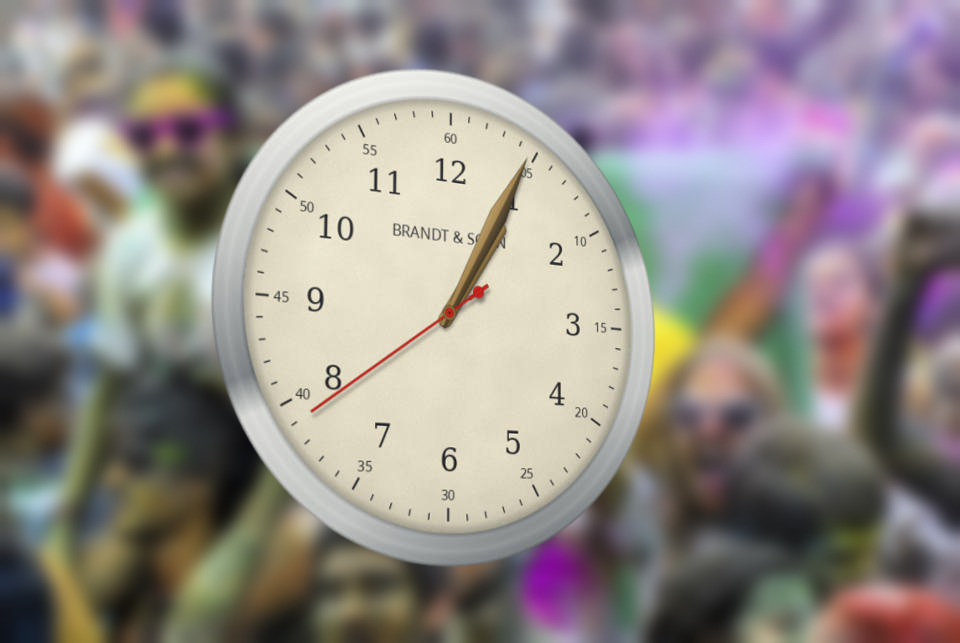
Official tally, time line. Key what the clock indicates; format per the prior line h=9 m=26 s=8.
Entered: h=1 m=4 s=39
